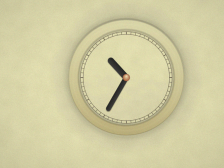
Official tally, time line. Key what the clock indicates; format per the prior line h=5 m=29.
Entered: h=10 m=35
